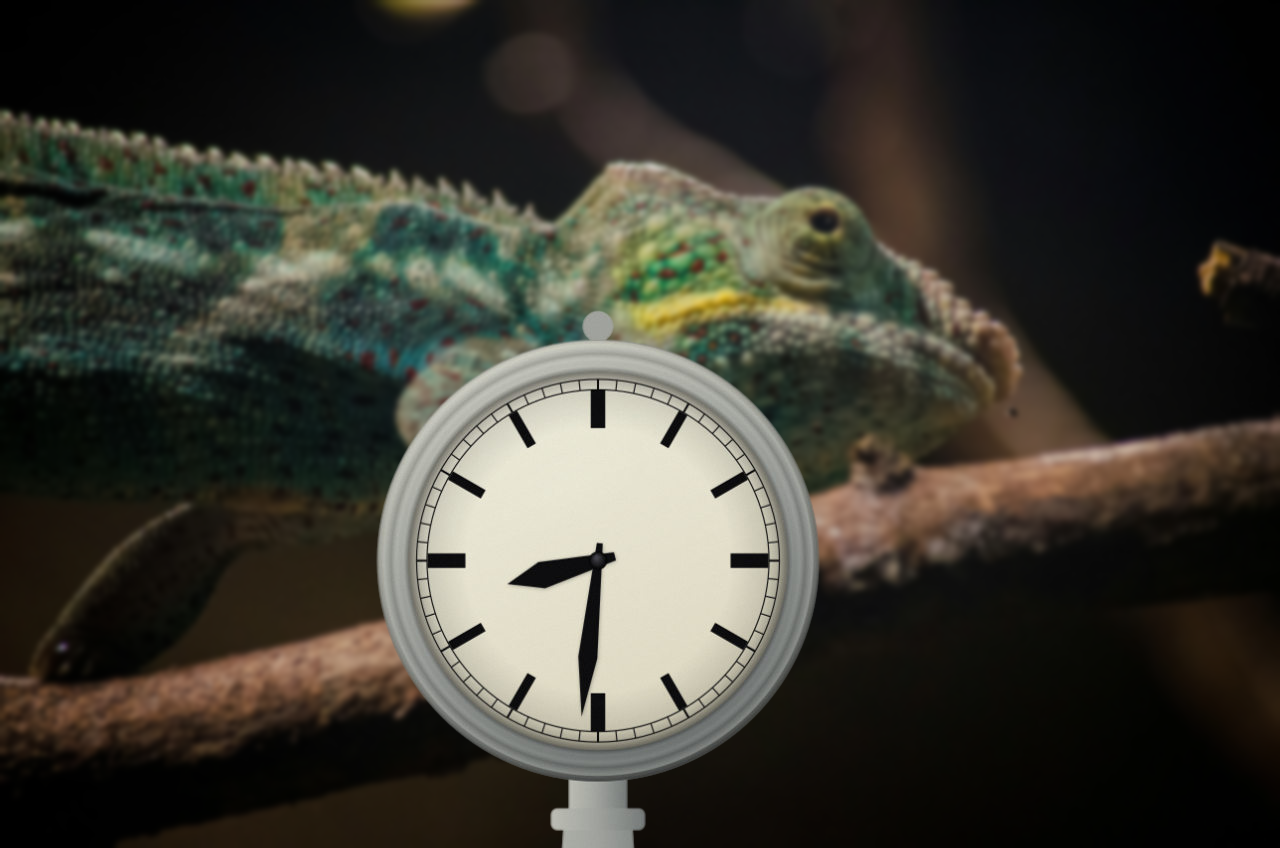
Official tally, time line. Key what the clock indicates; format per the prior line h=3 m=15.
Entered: h=8 m=31
